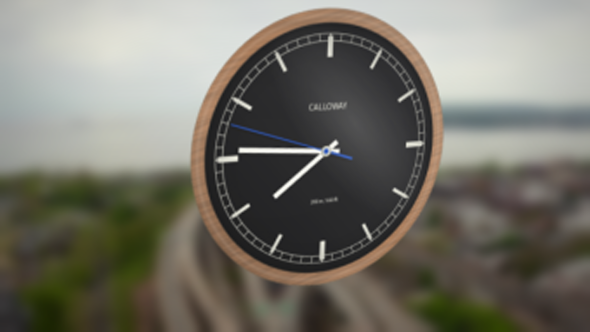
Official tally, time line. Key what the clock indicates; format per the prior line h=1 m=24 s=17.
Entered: h=7 m=45 s=48
